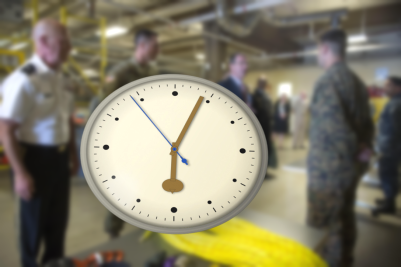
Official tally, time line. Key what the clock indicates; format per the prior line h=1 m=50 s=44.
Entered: h=6 m=3 s=54
